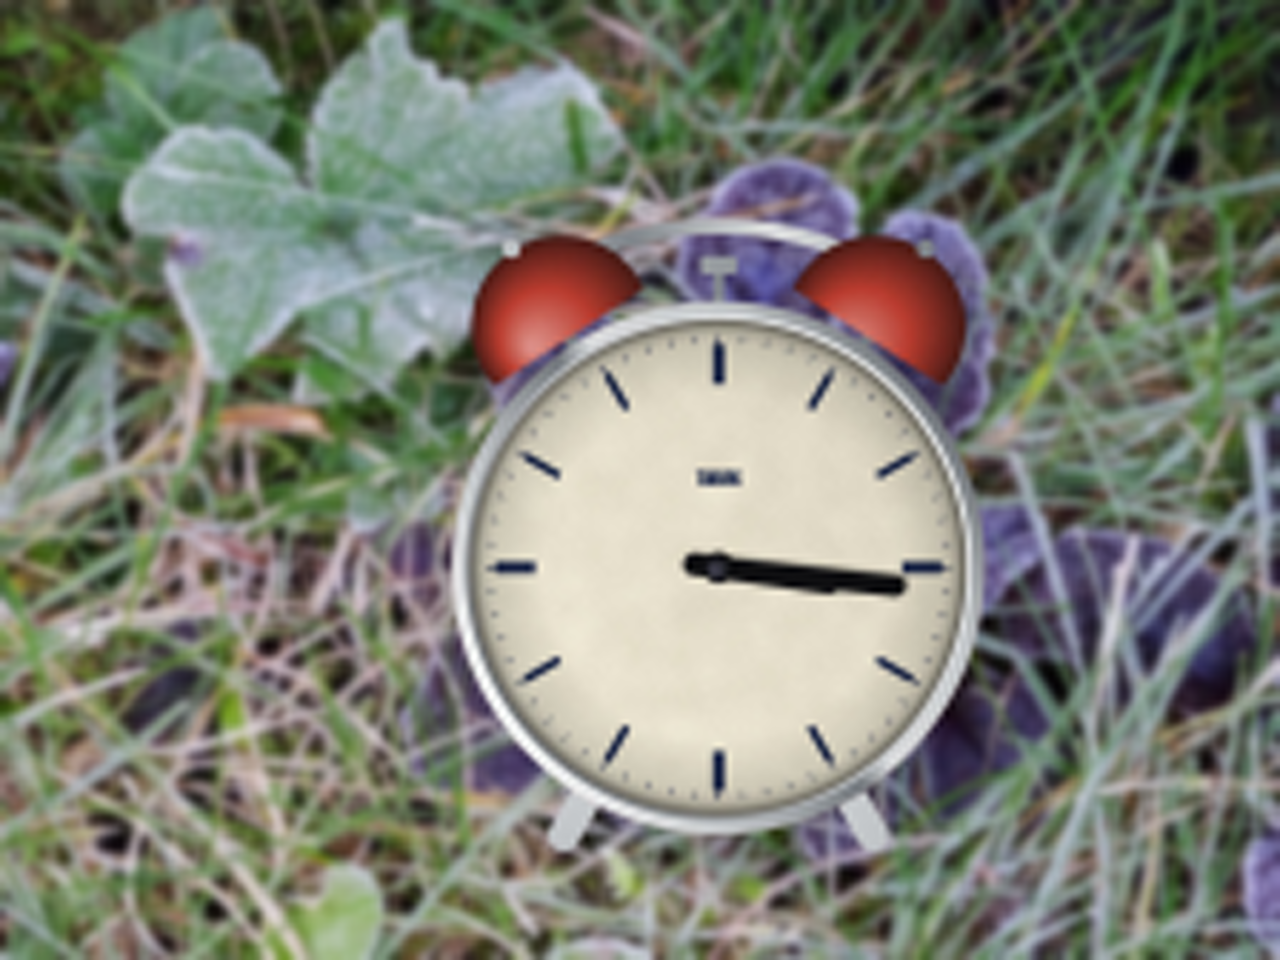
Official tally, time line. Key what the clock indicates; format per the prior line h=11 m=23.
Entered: h=3 m=16
